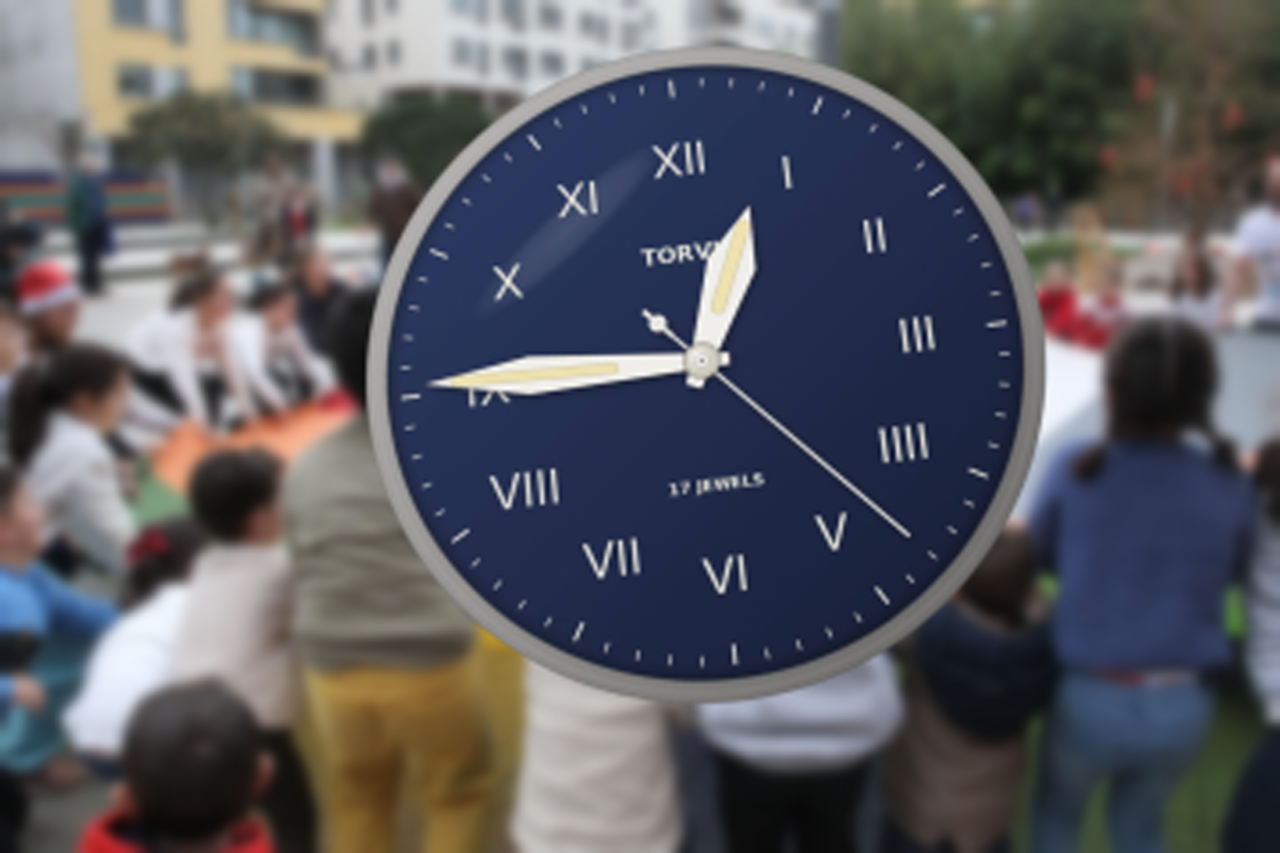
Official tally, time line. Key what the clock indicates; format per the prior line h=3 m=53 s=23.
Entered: h=12 m=45 s=23
